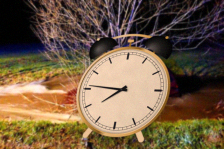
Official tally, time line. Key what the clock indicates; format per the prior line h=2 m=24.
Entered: h=7 m=46
